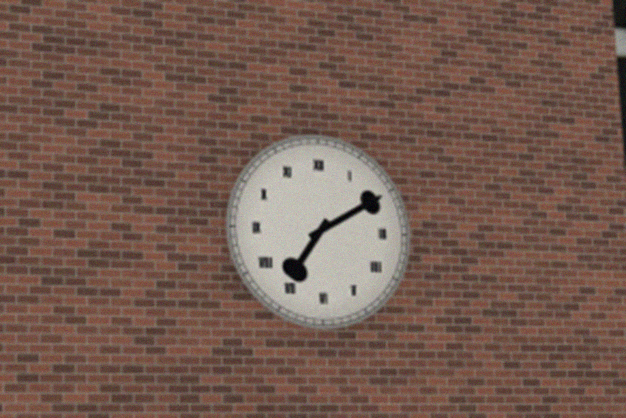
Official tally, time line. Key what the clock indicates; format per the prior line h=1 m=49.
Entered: h=7 m=10
